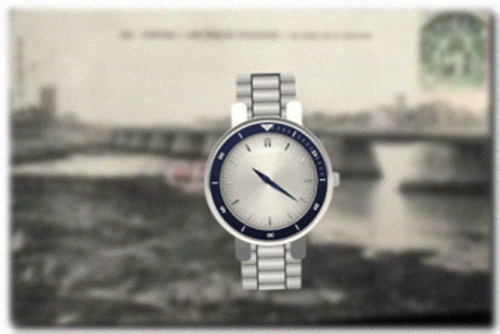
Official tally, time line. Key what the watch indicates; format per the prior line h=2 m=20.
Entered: h=10 m=21
